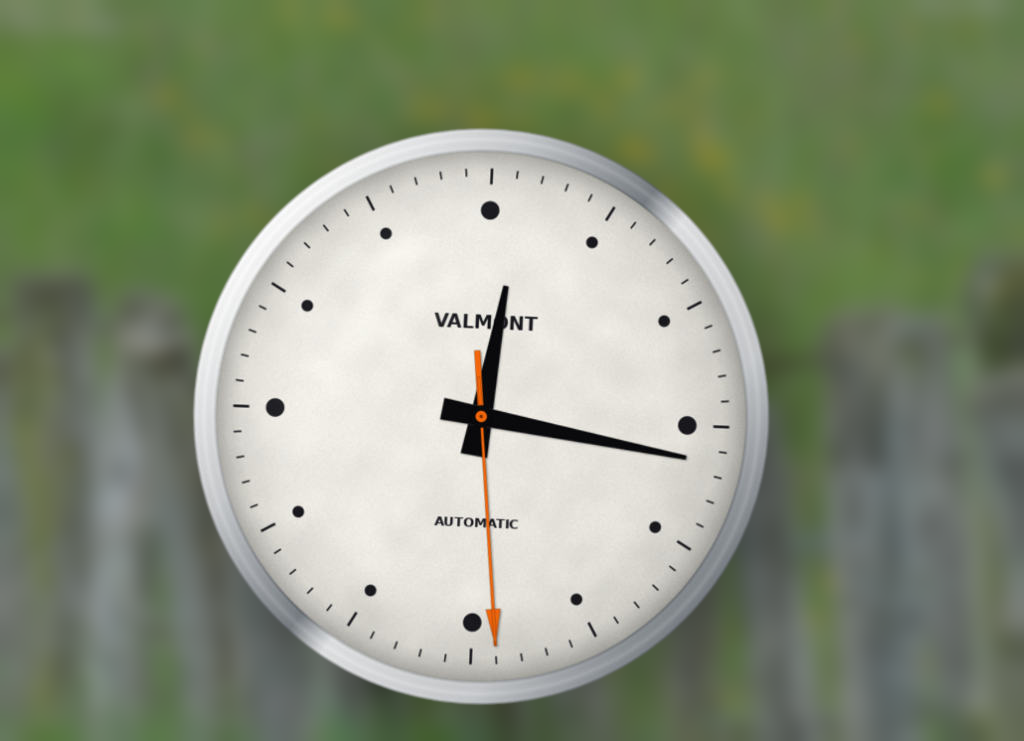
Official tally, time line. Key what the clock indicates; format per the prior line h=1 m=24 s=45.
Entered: h=12 m=16 s=29
